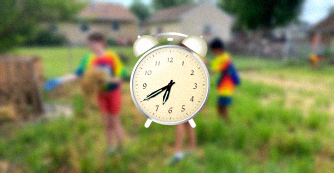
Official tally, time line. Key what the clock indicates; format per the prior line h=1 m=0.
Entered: h=6 m=40
